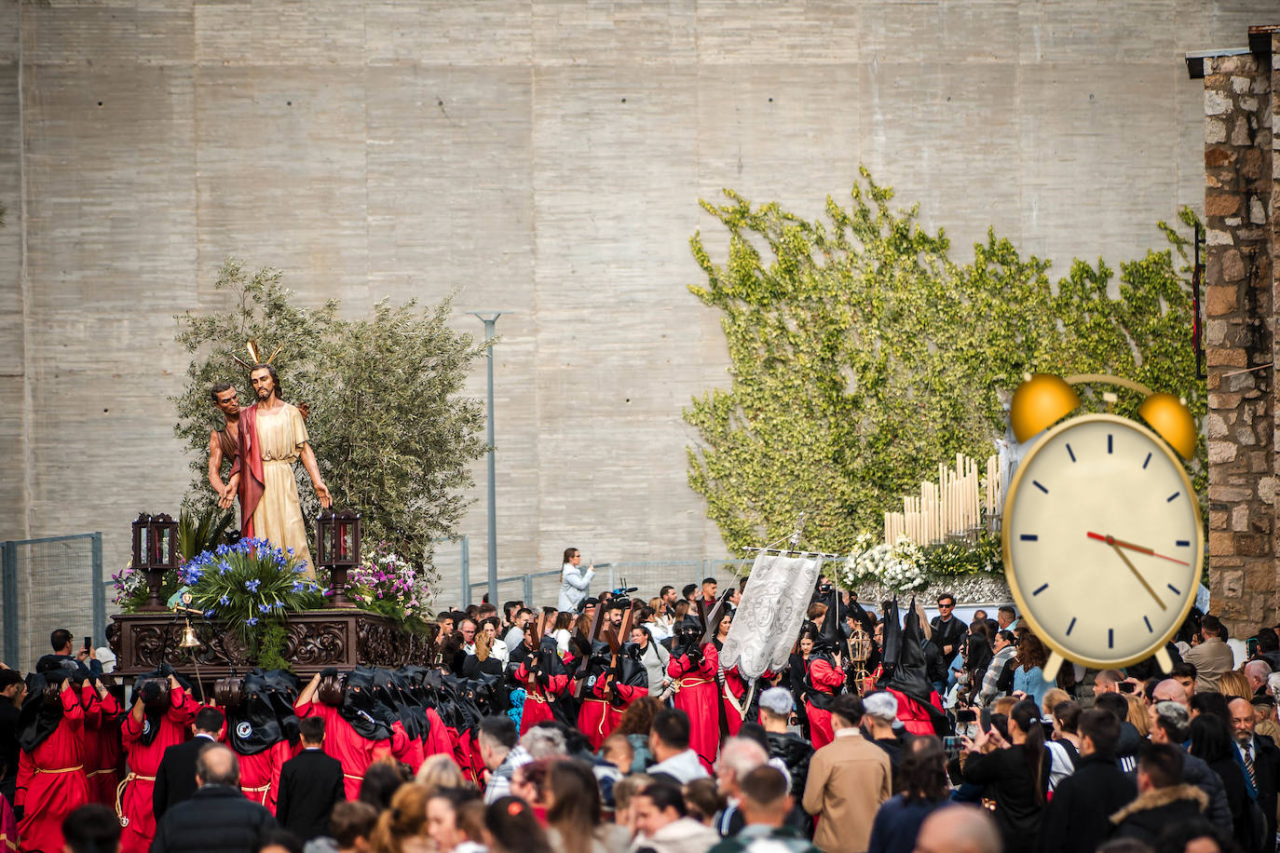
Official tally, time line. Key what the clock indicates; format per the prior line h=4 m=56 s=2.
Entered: h=3 m=22 s=17
